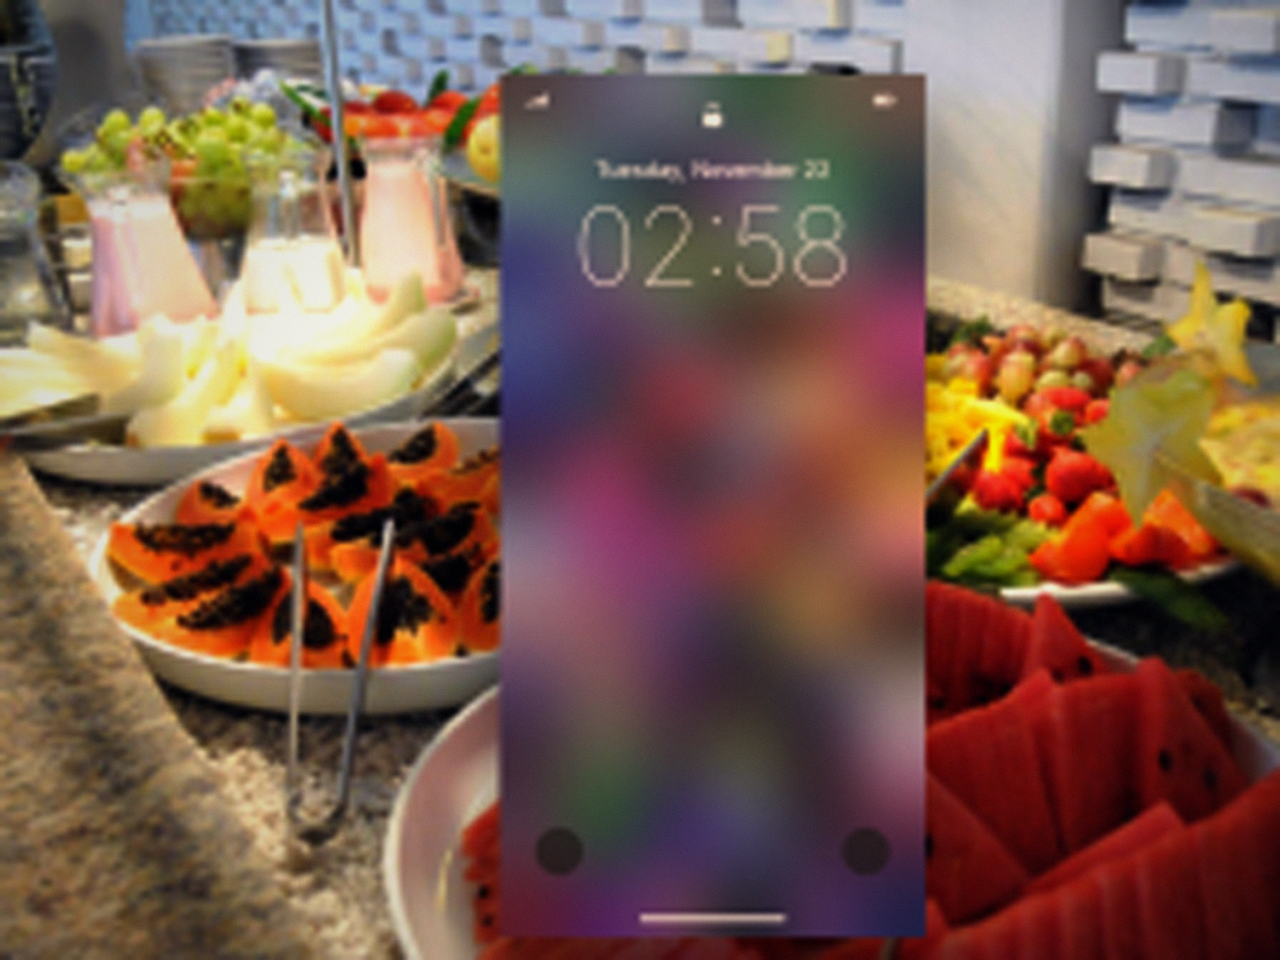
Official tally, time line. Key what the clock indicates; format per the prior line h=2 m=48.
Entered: h=2 m=58
